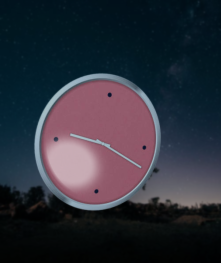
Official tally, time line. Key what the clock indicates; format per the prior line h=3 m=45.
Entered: h=9 m=19
